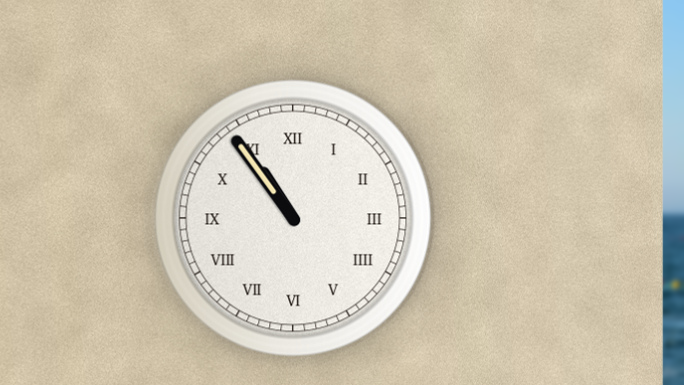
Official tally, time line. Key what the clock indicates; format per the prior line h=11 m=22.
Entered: h=10 m=54
